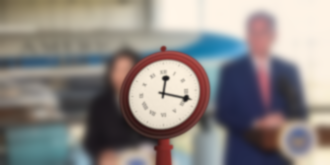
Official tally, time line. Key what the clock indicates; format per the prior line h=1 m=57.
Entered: h=12 m=18
